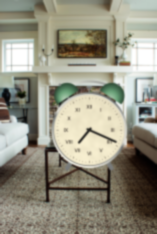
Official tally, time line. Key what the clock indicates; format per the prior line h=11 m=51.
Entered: h=7 m=19
